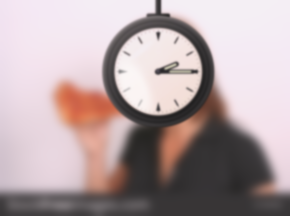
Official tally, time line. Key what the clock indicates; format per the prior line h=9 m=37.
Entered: h=2 m=15
